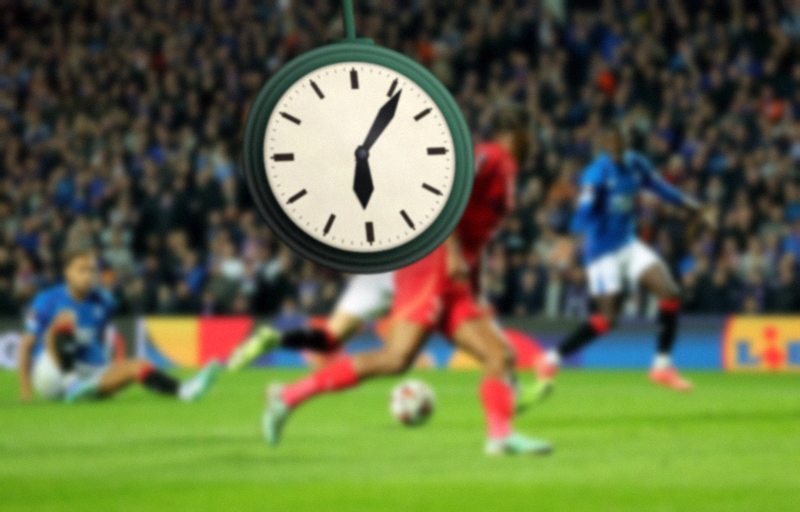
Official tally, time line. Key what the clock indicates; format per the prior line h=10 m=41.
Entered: h=6 m=6
